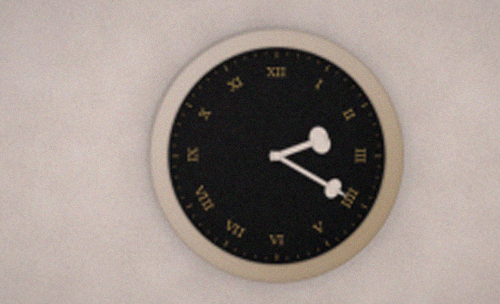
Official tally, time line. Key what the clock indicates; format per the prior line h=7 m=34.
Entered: h=2 m=20
